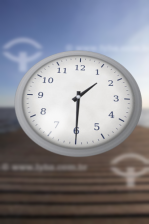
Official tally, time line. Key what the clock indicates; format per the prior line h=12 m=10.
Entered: h=1 m=30
